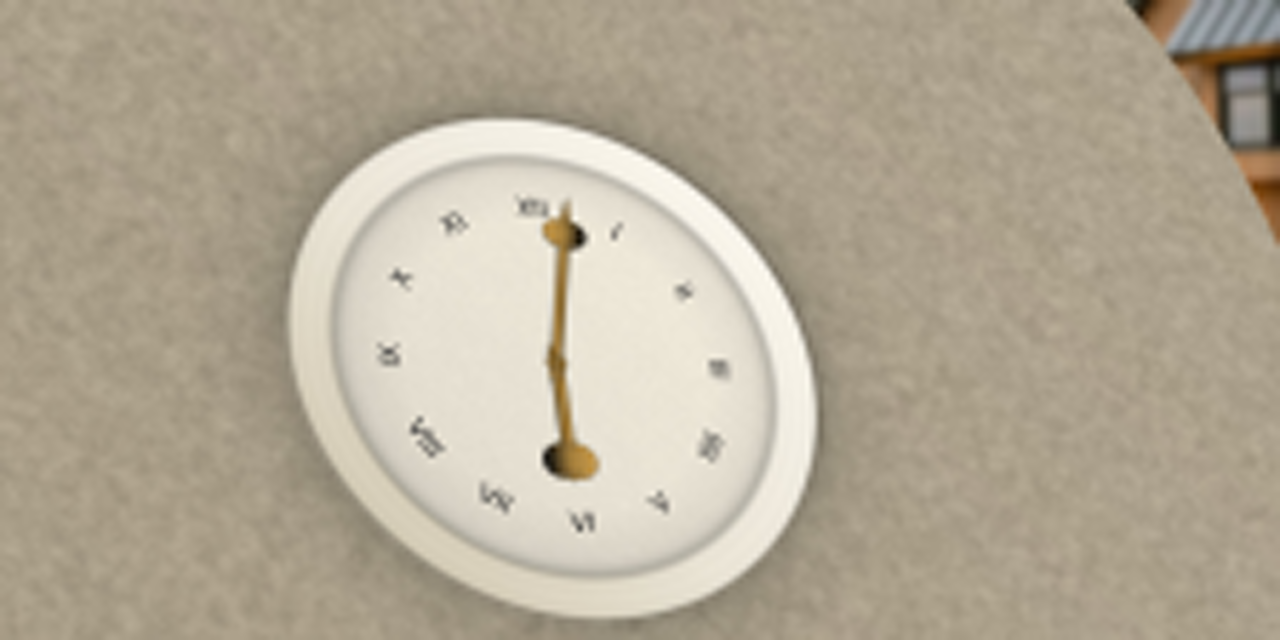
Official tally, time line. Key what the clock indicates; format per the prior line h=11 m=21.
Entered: h=6 m=2
